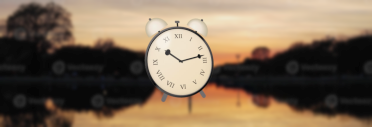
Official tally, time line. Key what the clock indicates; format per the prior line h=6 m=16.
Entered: h=10 m=13
